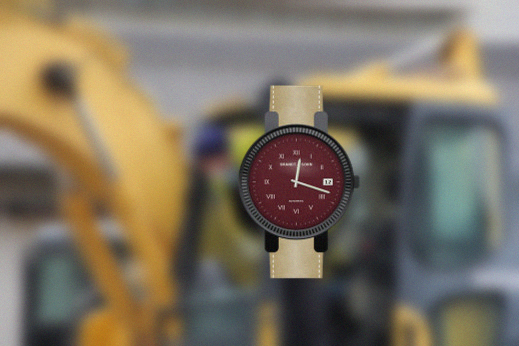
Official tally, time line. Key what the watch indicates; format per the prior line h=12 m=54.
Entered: h=12 m=18
